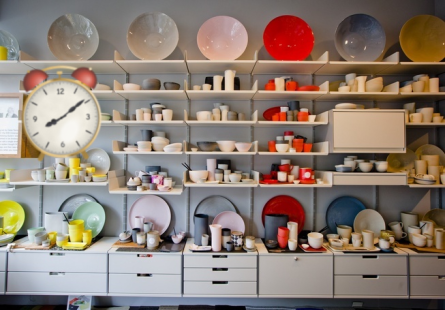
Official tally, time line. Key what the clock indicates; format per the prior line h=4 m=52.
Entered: h=8 m=9
